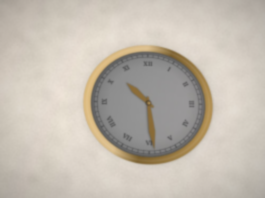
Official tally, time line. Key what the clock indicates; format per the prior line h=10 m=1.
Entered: h=10 m=29
